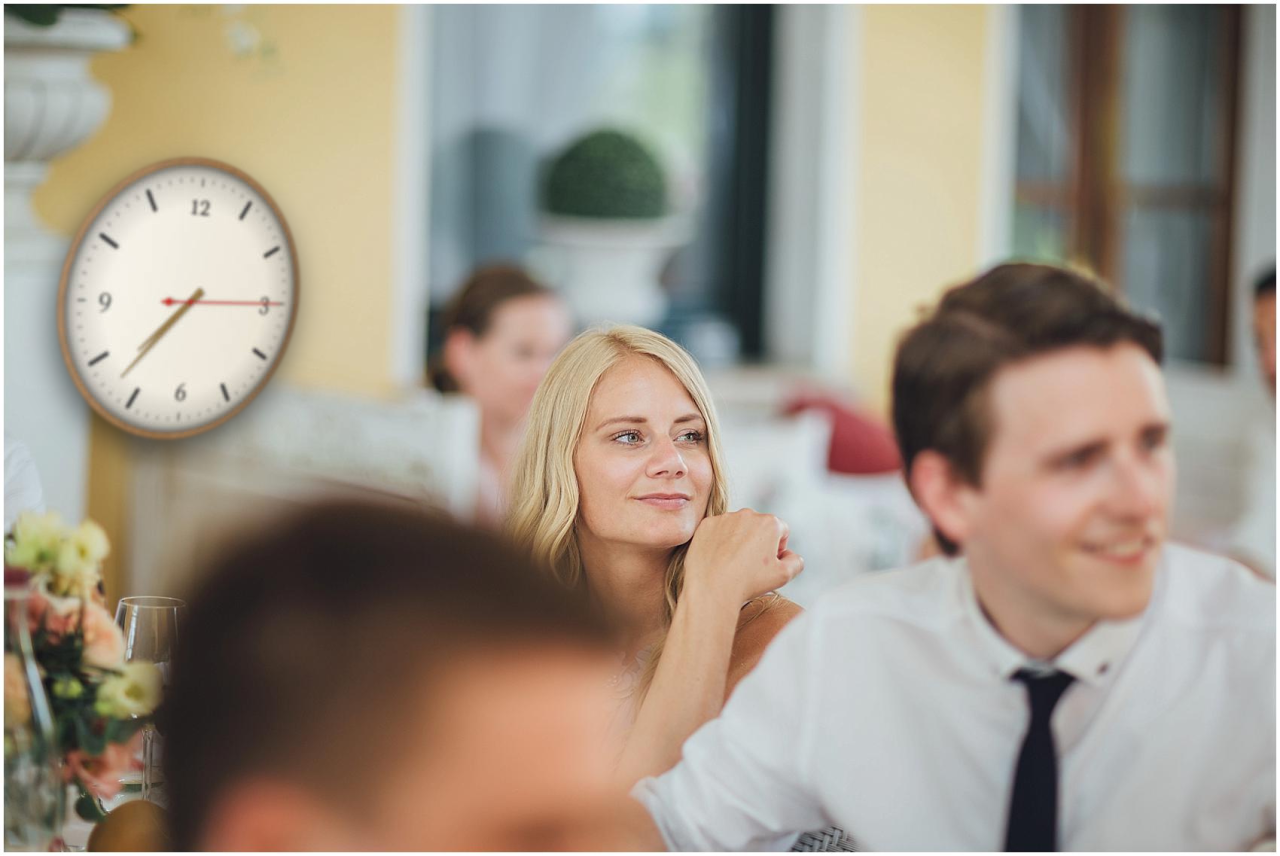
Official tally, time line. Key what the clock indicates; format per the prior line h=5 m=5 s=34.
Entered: h=7 m=37 s=15
